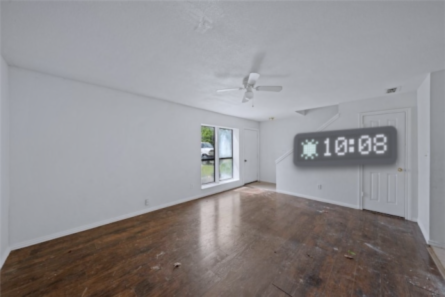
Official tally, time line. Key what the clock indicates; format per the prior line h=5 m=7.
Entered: h=10 m=8
